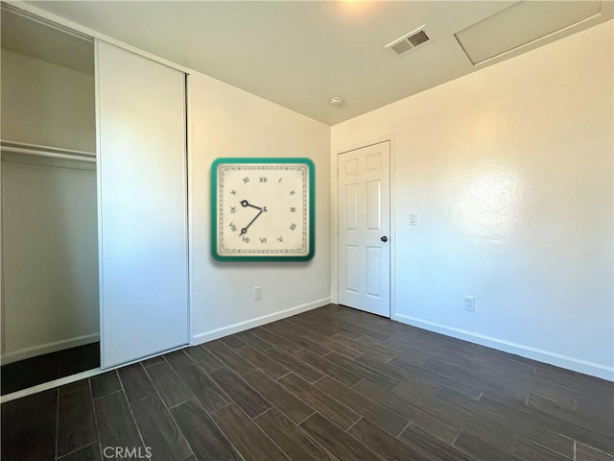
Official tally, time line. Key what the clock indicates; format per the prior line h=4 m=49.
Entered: h=9 m=37
